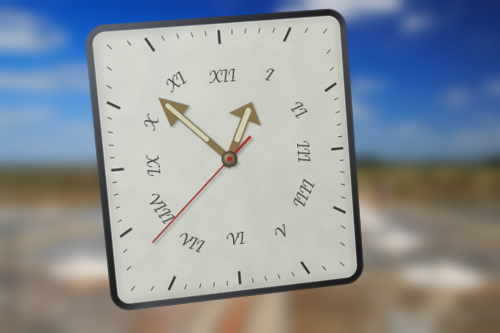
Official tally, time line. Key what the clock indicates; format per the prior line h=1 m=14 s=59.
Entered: h=12 m=52 s=38
